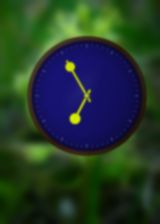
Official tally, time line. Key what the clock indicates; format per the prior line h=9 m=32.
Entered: h=6 m=55
